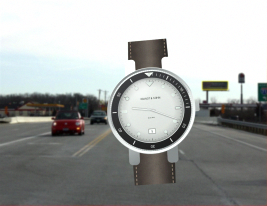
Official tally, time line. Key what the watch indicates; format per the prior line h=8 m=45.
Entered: h=9 m=19
